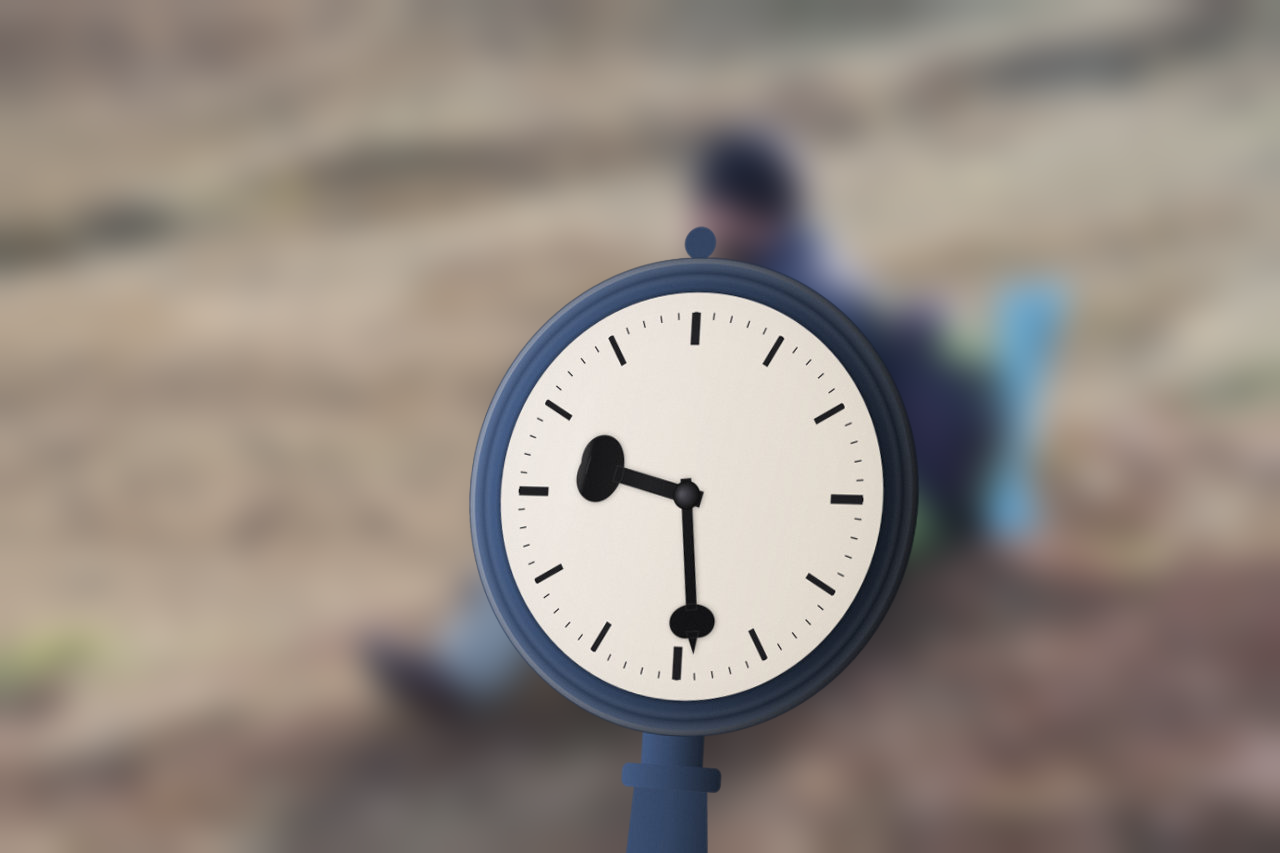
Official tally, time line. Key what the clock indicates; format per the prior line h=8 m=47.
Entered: h=9 m=29
